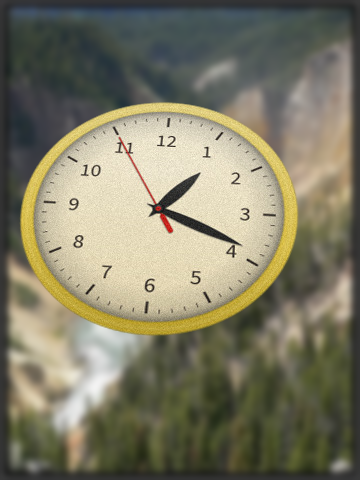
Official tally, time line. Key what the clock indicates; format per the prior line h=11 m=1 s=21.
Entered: h=1 m=18 s=55
